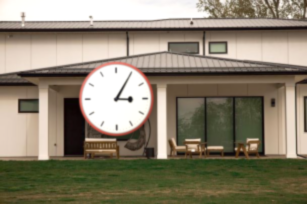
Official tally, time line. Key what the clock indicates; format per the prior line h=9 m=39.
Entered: h=3 m=5
